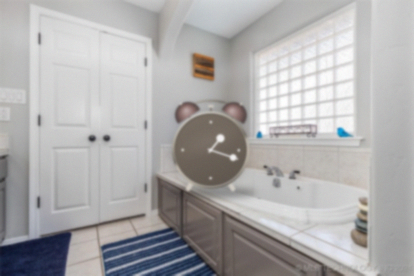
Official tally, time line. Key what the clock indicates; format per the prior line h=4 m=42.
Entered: h=1 m=18
